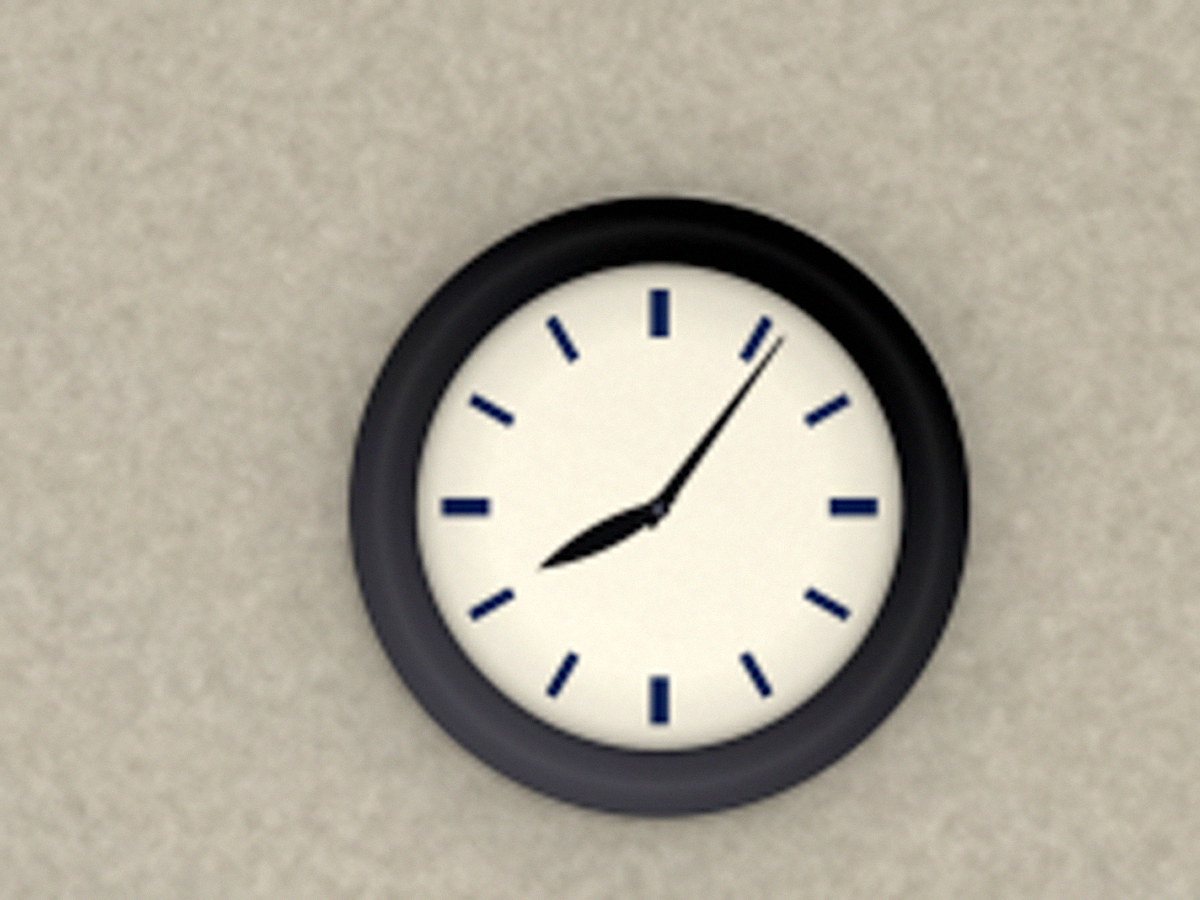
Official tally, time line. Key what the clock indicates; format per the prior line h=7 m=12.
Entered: h=8 m=6
